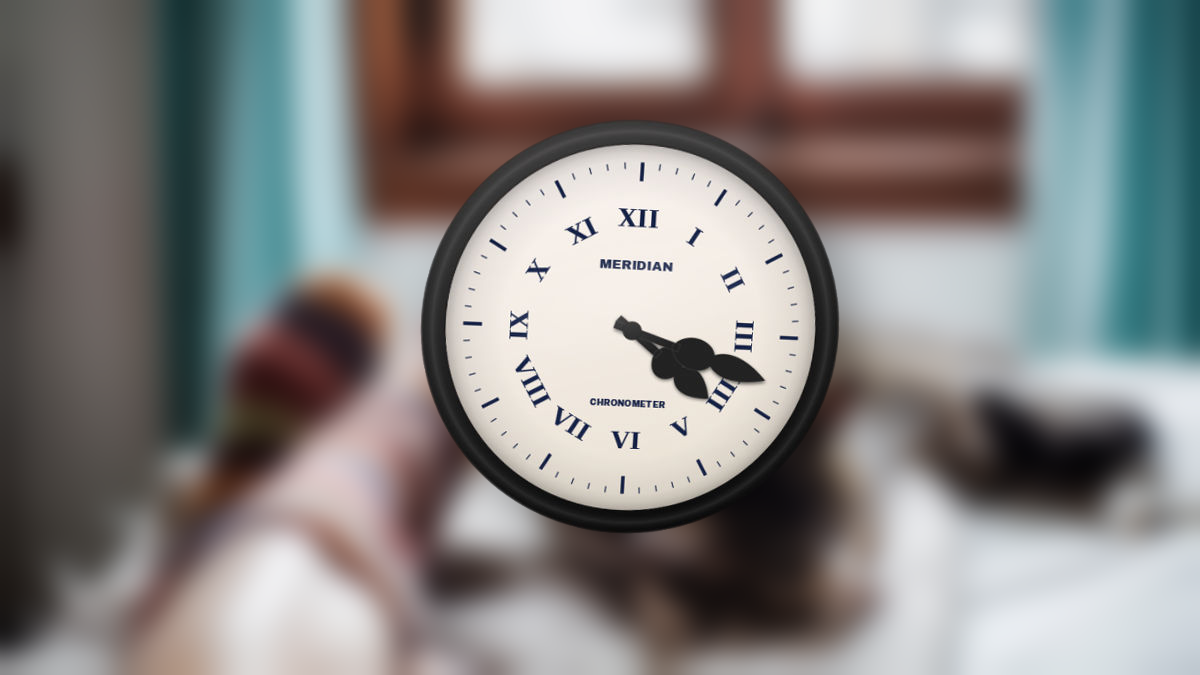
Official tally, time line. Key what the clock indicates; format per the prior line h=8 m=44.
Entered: h=4 m=18
